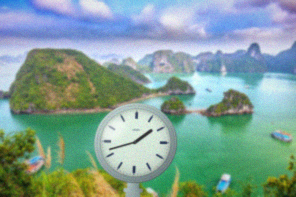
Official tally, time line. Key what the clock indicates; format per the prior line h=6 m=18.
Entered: h=1 m=42
